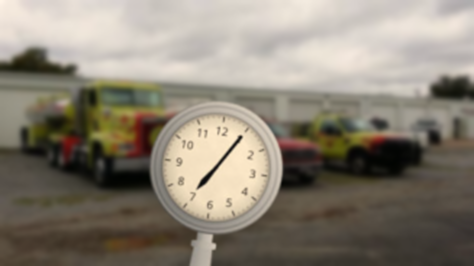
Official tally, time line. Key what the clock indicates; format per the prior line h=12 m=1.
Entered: h=7 m=5
